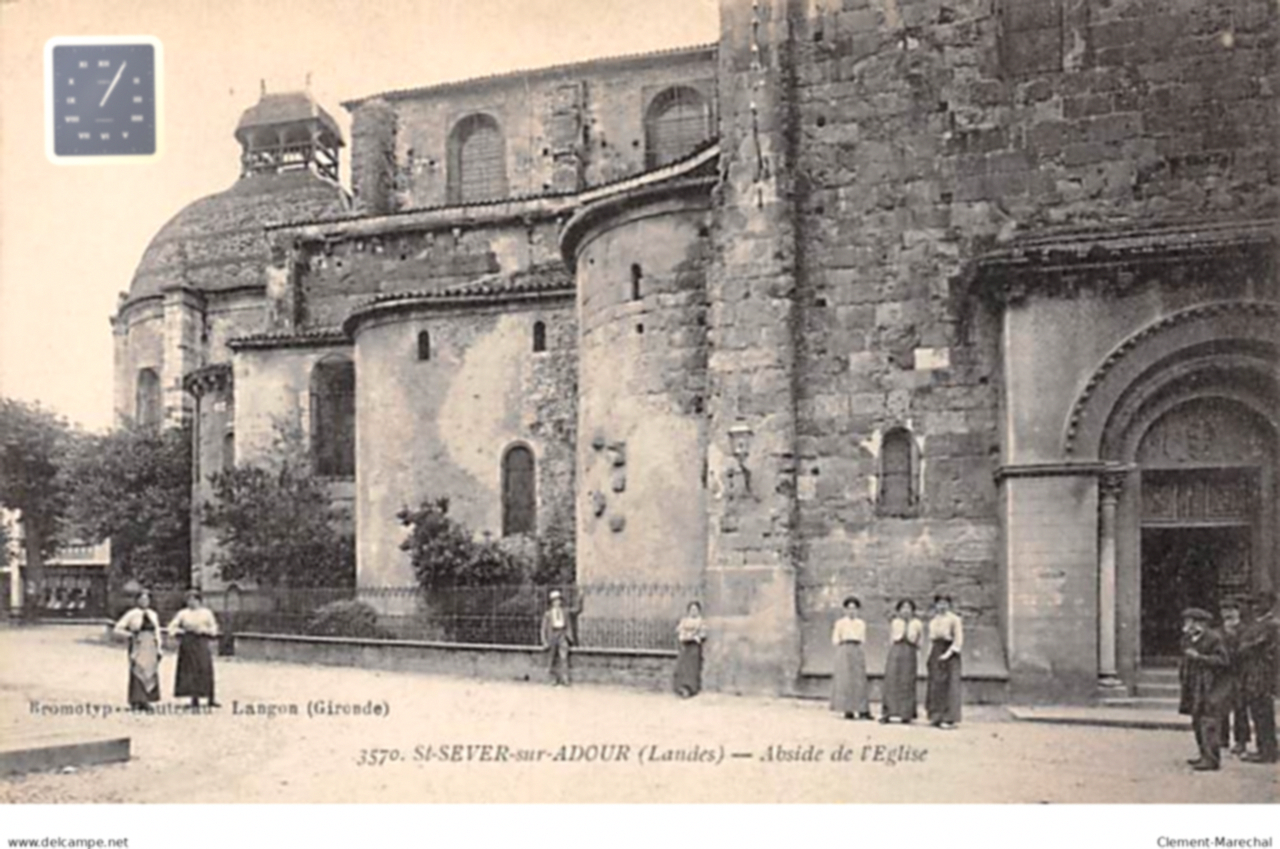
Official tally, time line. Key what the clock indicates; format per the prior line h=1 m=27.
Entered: h=1 m=5
